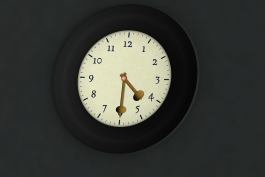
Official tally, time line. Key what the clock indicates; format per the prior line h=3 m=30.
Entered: h=4 m=30
